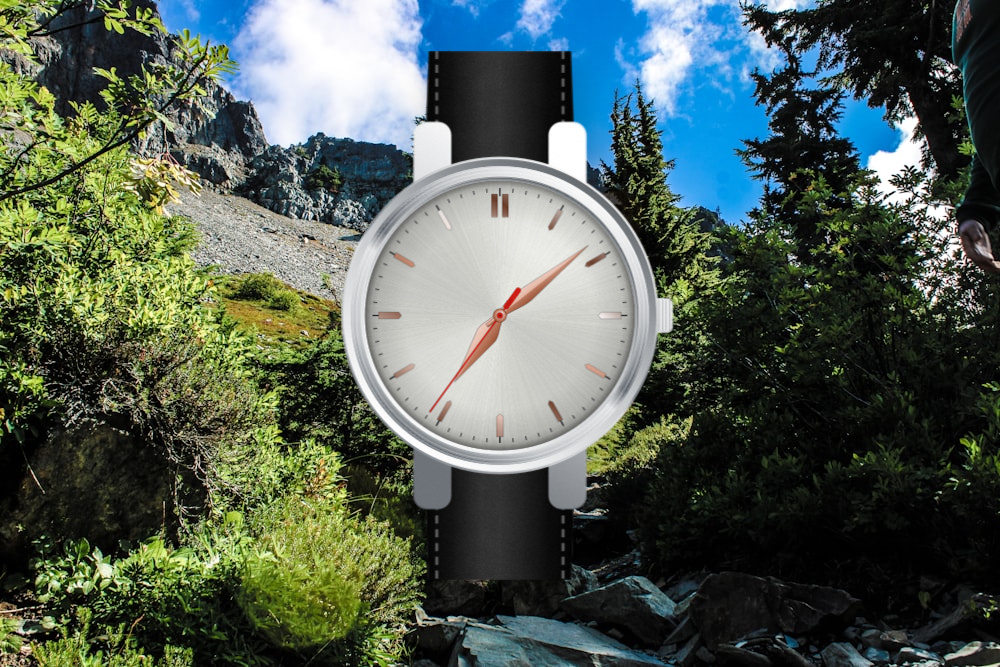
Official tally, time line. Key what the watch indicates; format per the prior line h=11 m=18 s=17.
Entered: h=7 m=8 s=36
